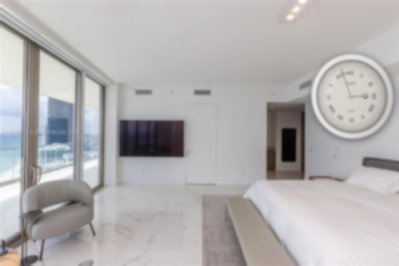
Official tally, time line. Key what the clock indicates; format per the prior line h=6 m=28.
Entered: h=2 m=57
